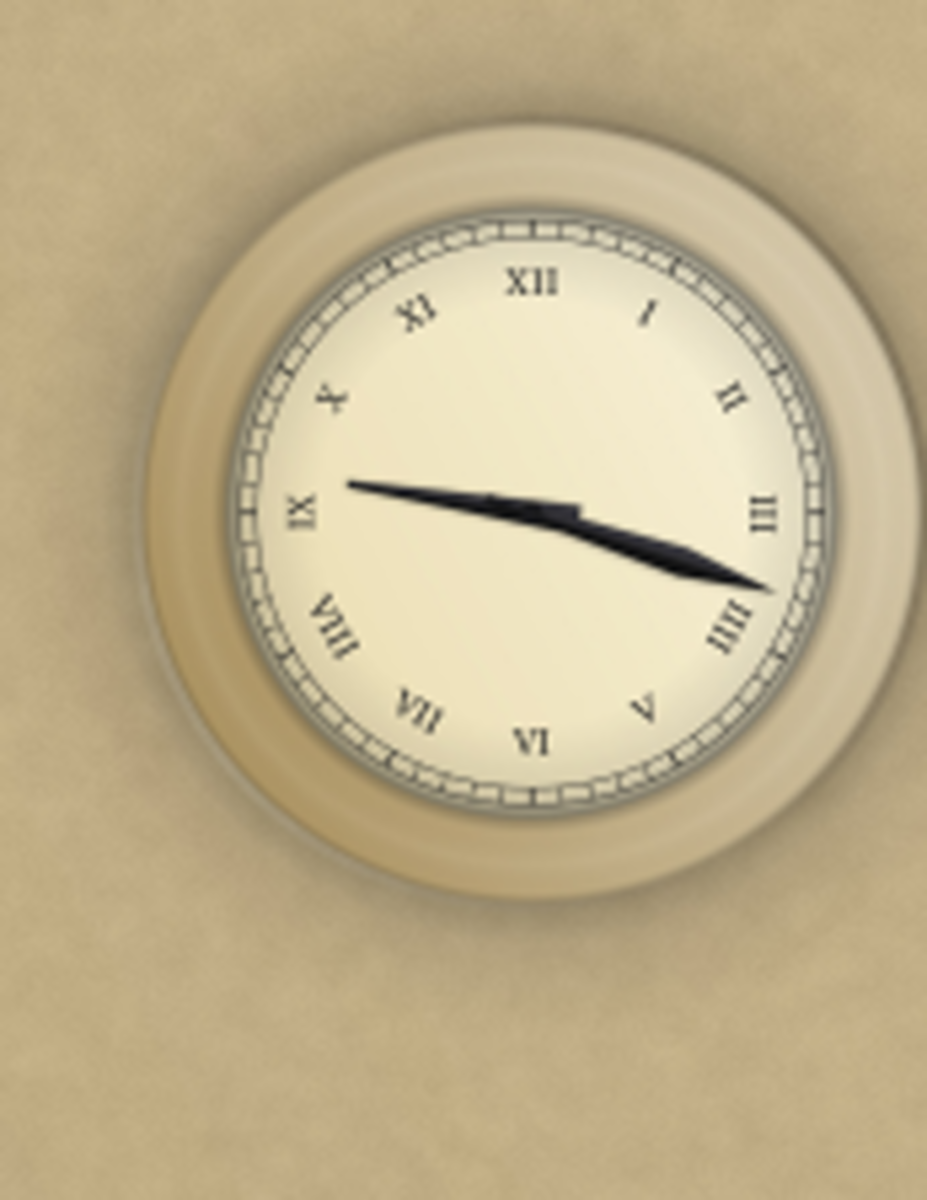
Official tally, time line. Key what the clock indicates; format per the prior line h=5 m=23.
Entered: h=9 m=18
